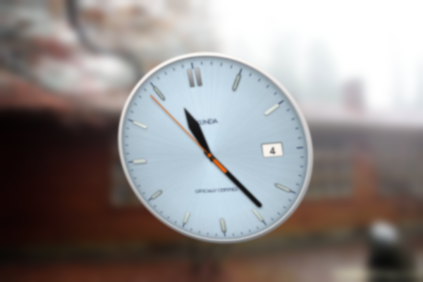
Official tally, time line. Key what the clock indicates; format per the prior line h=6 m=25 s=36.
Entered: h=11 m=23 s=54
